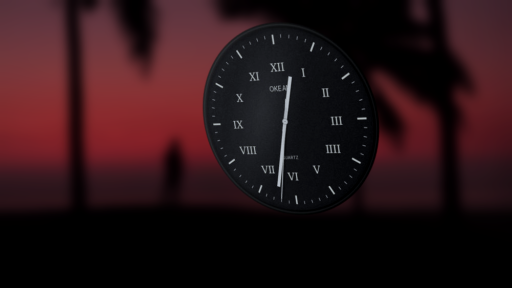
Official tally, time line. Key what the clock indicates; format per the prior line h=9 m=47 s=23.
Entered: h=12 m=32 s=32
